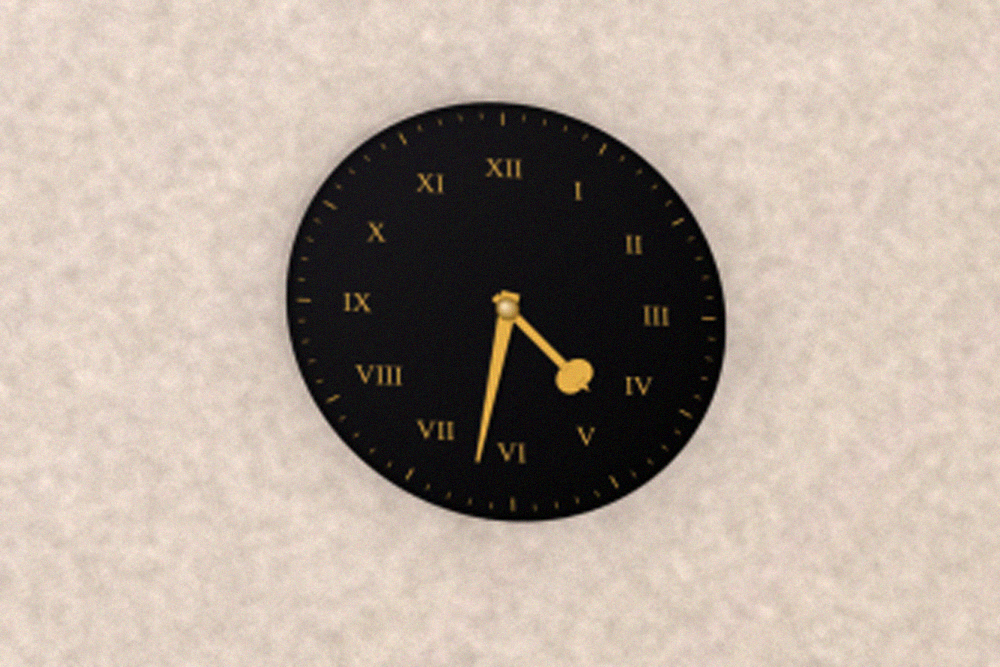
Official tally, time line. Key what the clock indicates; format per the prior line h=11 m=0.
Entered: h=4 m=32
